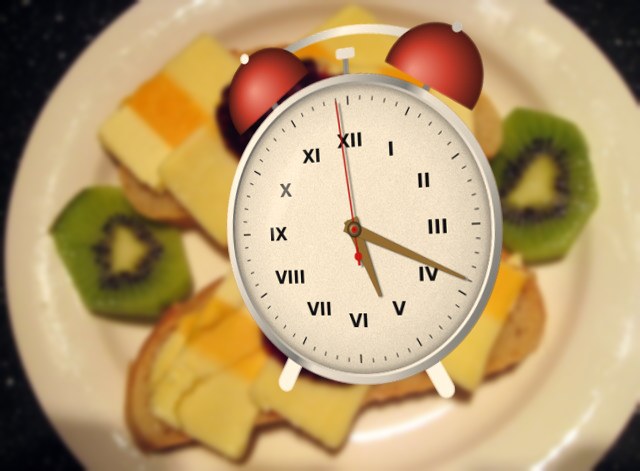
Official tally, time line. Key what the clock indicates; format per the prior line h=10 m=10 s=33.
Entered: h=5 m=18 s=59
